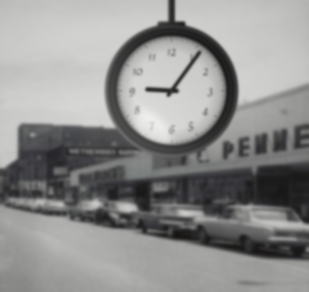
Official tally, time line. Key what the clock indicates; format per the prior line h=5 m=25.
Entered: h=9 m=6
